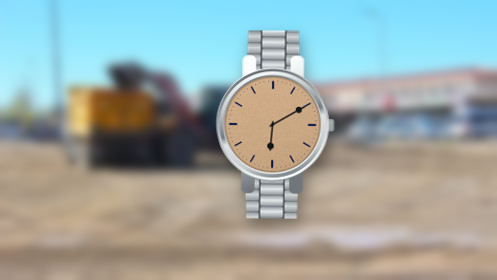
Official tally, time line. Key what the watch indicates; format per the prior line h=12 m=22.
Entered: h=6 m=10
